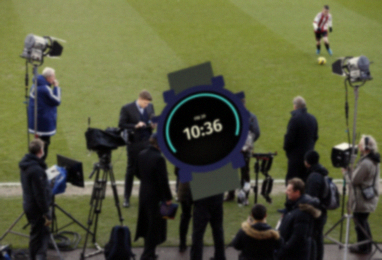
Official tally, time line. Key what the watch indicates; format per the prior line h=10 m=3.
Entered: h=10 m=36
